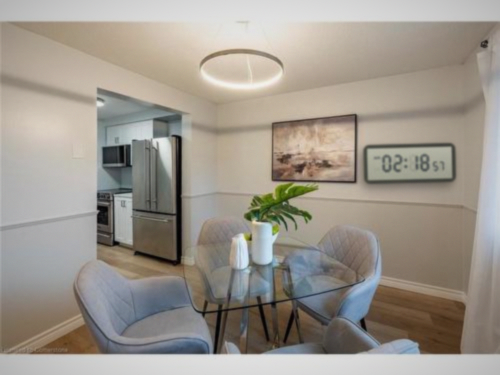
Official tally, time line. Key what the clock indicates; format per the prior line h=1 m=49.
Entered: h=2 m=18
